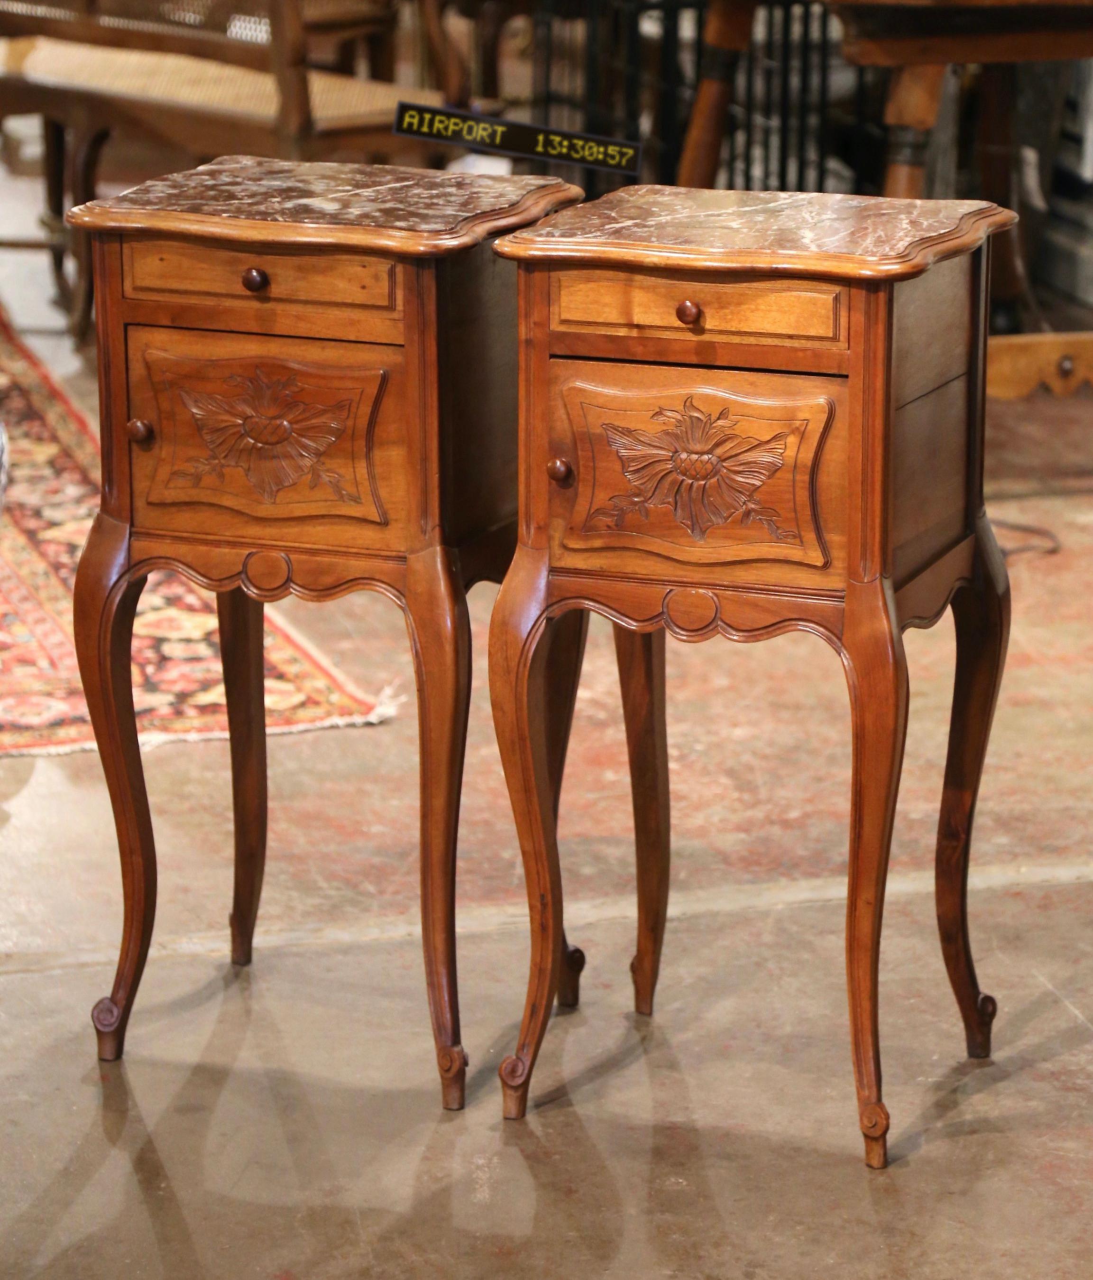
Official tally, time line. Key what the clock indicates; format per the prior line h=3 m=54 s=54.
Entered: h=13 m=30 s=57
